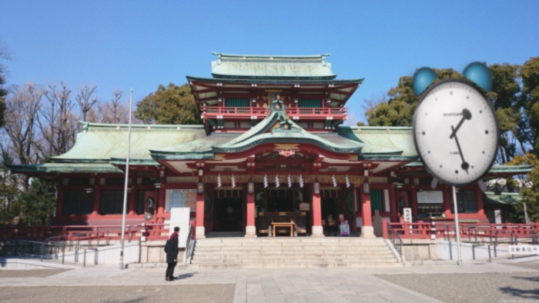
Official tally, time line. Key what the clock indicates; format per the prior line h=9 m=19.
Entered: h=1 m=27
